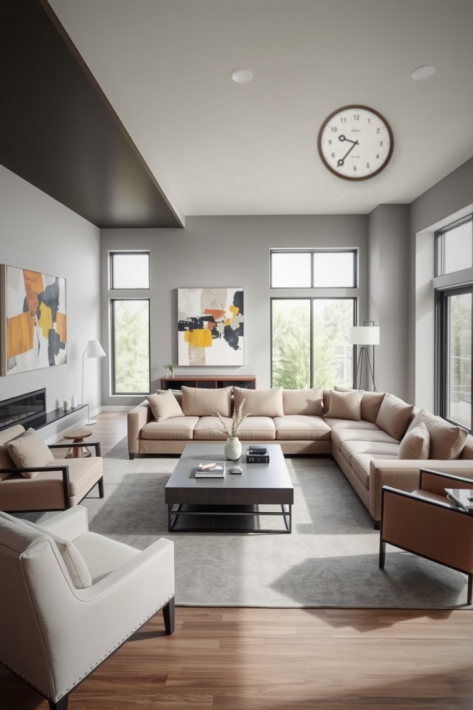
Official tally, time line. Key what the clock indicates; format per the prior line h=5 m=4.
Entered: h=9 m=36
